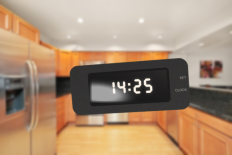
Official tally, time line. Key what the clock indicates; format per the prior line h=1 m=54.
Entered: h=14 m=25
